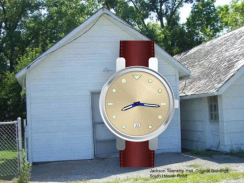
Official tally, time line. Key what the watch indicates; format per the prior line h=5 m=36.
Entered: h=8 m=16
